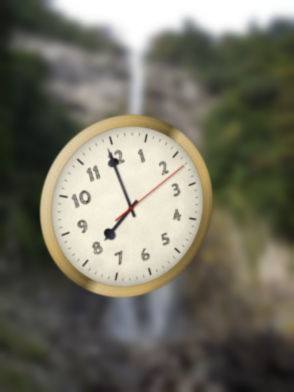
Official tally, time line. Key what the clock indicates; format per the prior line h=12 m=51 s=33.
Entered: h=7 m=59 s=12
